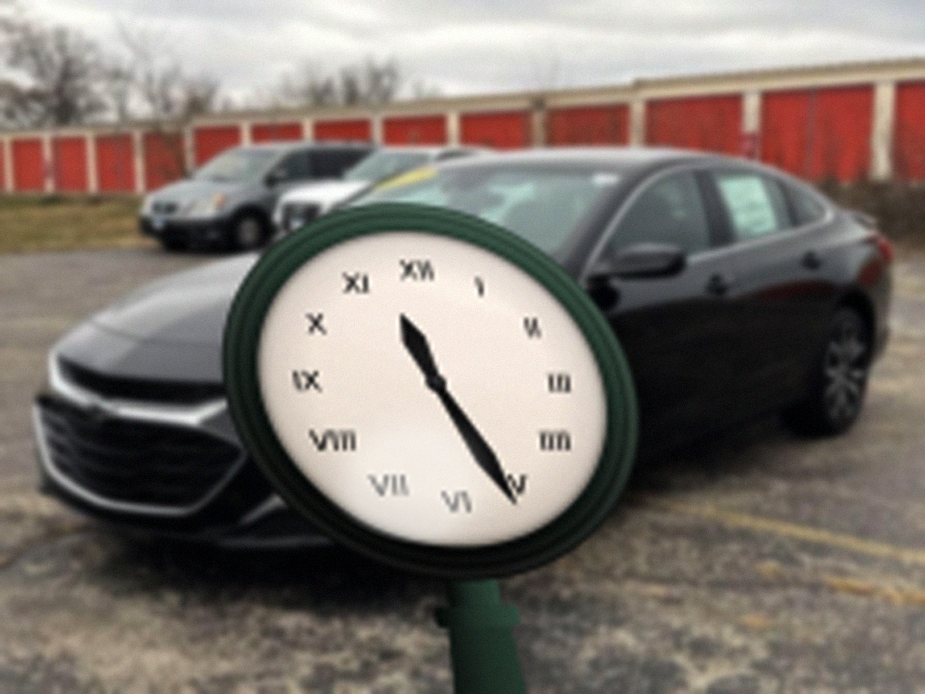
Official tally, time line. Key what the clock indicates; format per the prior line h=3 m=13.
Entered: h=11 m=26
